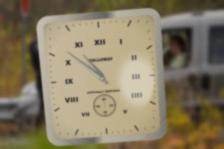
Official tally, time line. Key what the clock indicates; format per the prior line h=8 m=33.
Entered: h=10 m=52
